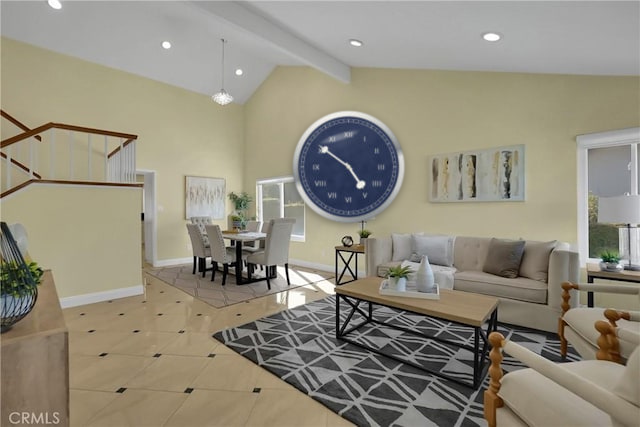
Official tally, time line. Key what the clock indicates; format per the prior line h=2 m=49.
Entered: h=4 m=51
